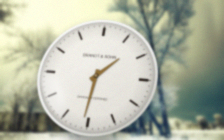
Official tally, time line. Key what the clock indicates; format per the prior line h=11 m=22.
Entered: h=1 m=31
